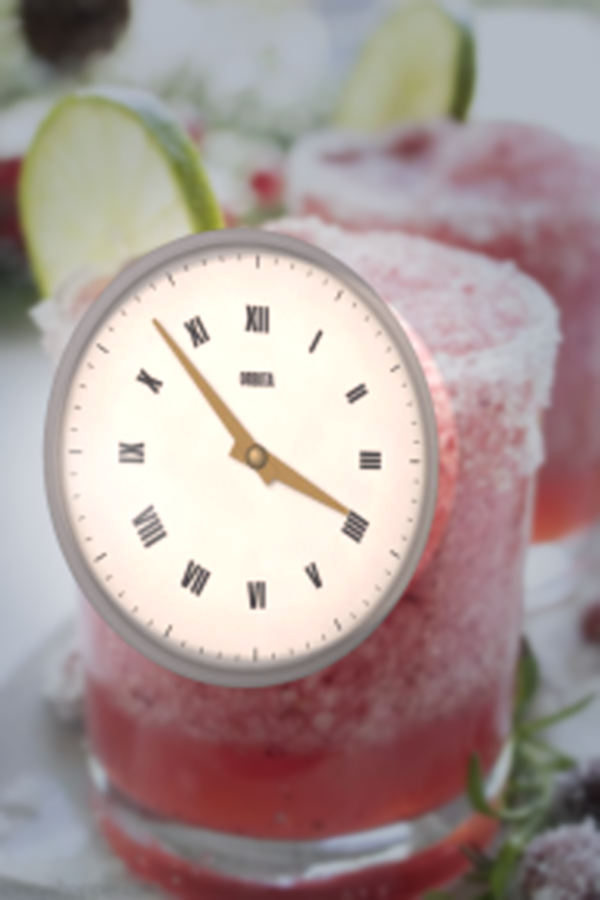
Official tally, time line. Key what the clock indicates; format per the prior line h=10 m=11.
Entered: h=3 m=53
